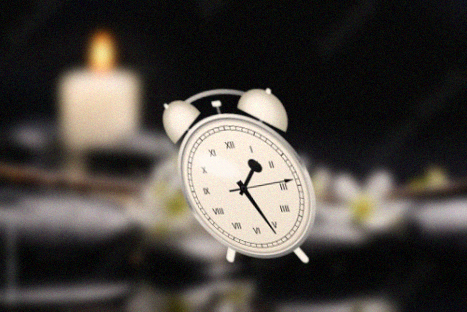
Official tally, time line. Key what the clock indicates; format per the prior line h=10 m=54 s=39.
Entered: h=1 m=26 s=14
